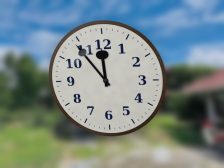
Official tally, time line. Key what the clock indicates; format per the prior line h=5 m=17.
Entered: h=11 m=54
